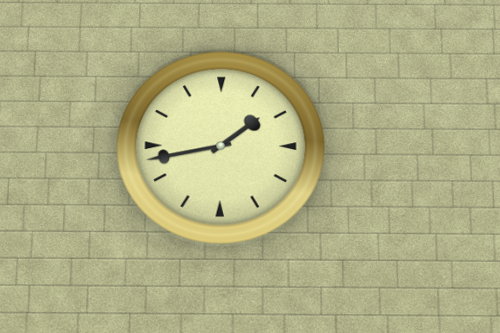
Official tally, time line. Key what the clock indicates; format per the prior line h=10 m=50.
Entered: h=1 m=43
